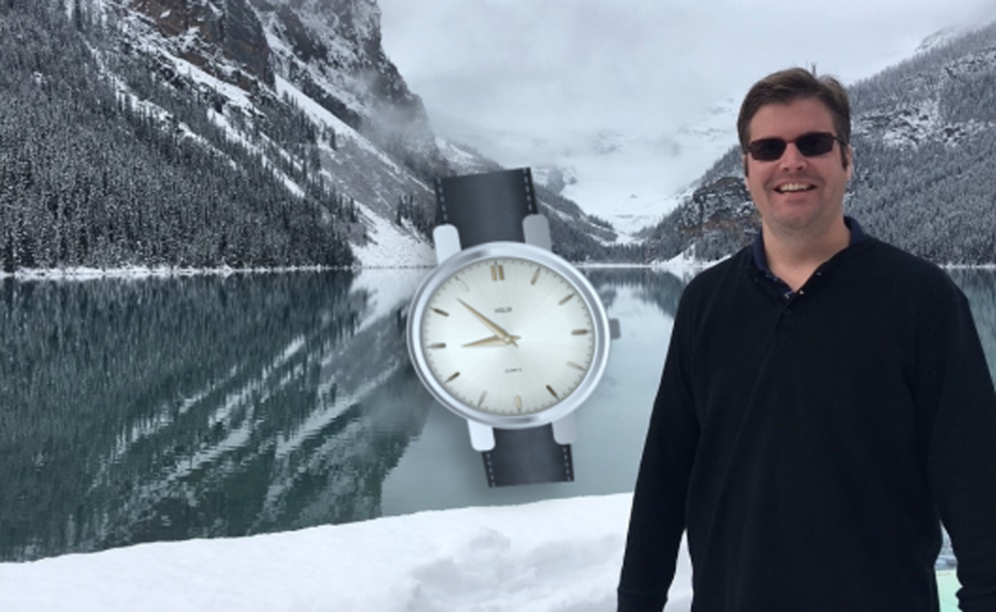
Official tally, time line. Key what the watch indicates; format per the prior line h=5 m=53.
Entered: h=8 m=53
